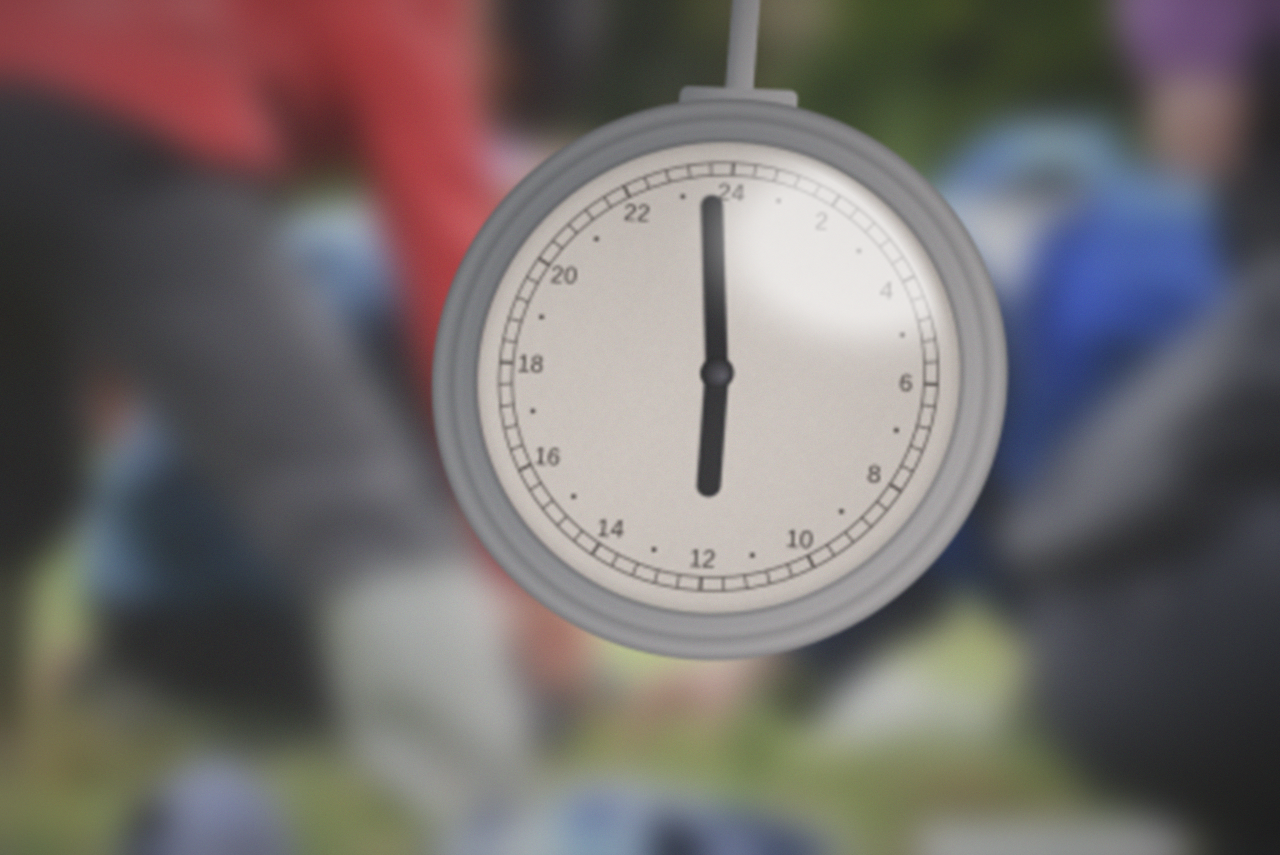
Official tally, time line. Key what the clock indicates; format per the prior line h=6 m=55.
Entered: h=11 m=59
